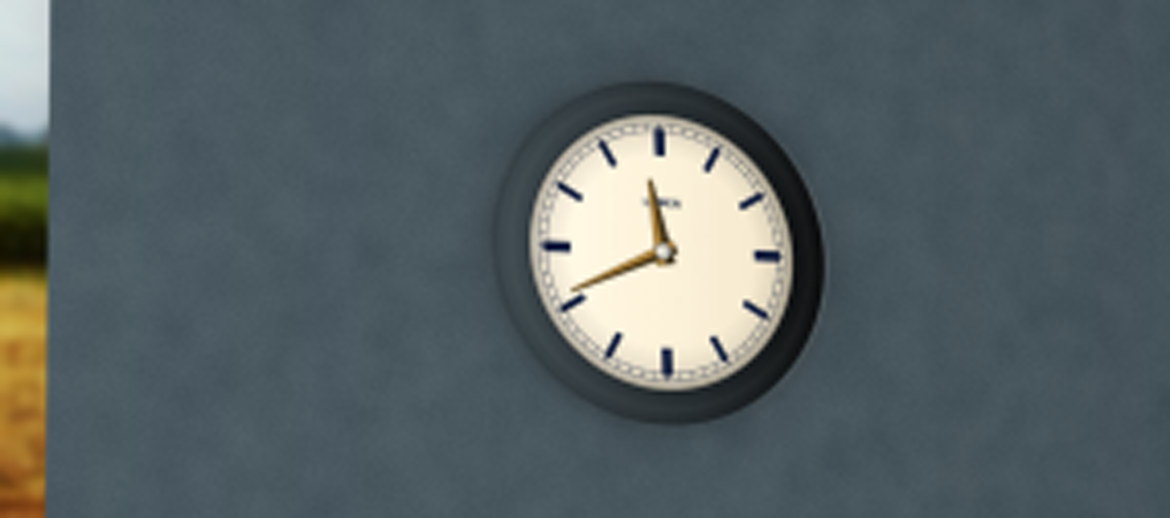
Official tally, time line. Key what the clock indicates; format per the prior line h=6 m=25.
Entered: h=11 m=41
